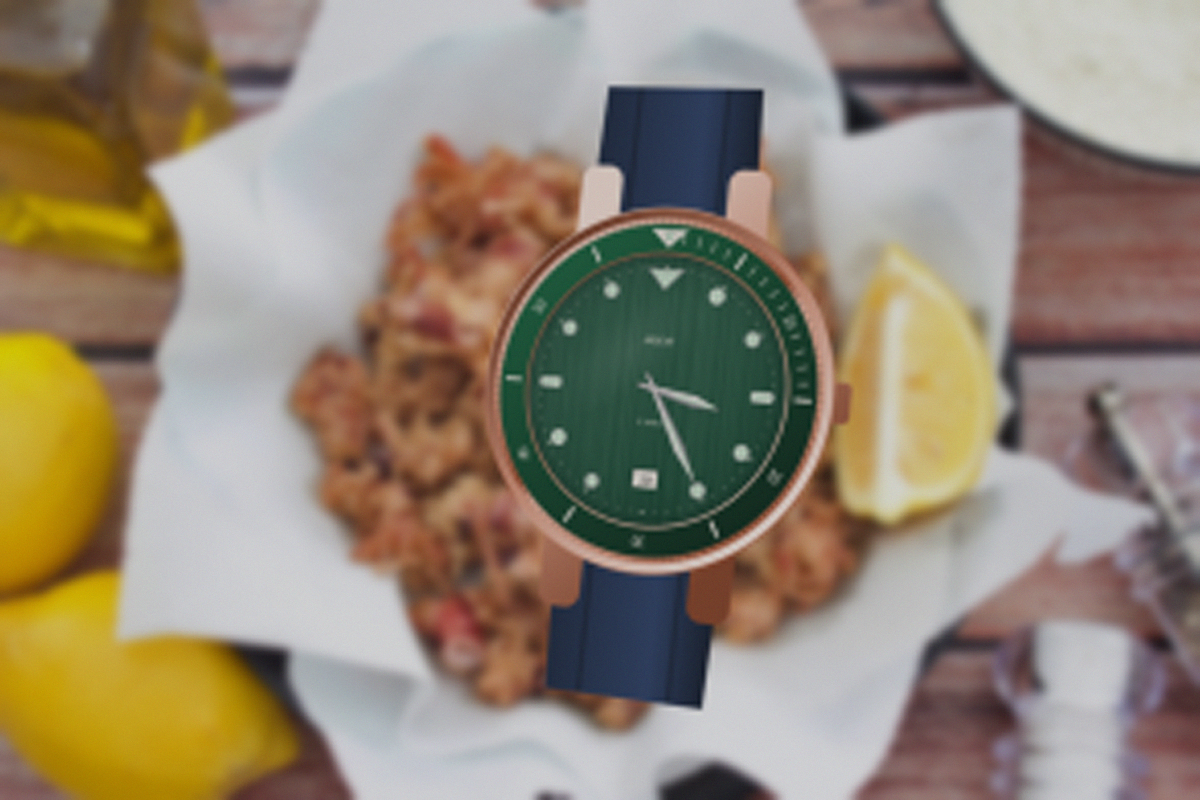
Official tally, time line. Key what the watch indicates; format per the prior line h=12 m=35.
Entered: h=3 m=25
